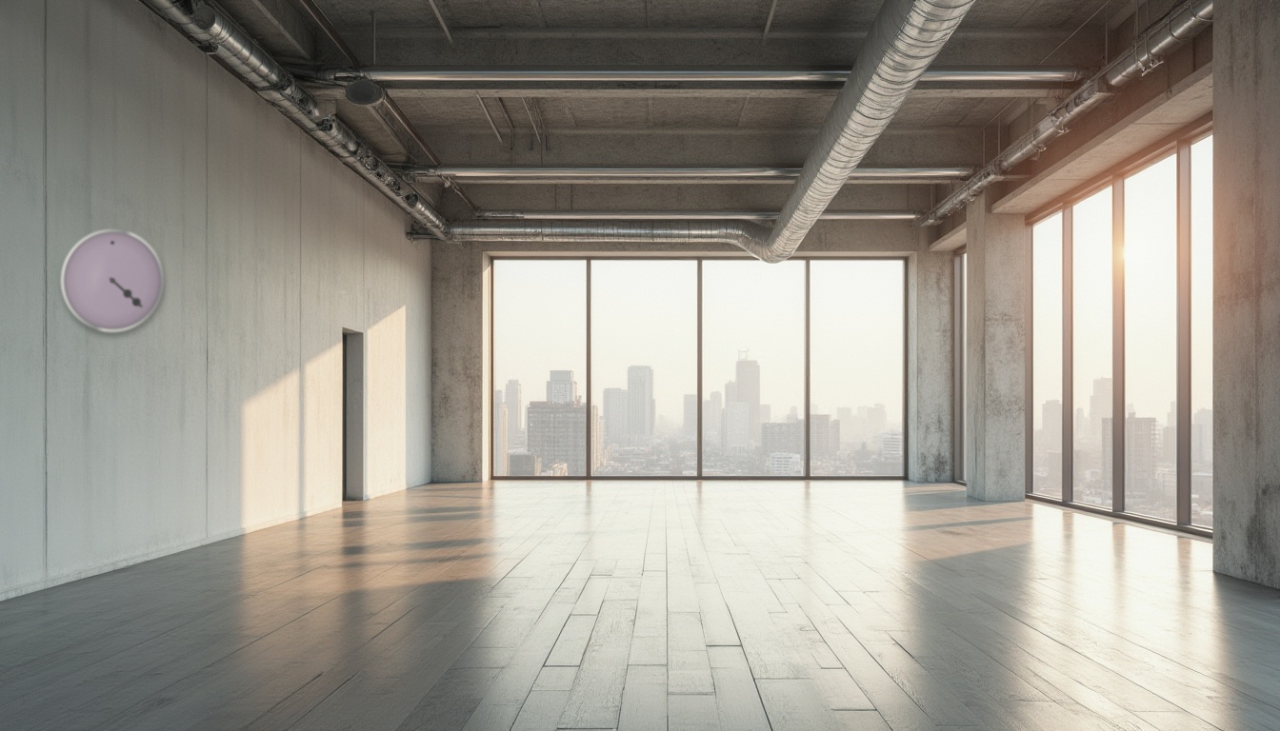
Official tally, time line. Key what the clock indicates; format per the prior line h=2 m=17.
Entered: h=4 m=22
